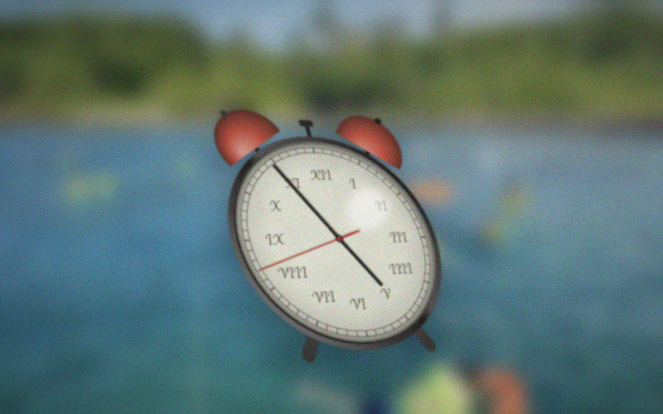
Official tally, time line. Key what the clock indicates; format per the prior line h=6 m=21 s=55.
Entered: h=4 m=54 s=42
